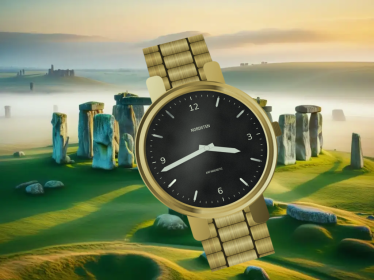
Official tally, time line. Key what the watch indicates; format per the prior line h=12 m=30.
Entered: h=3 m=43
